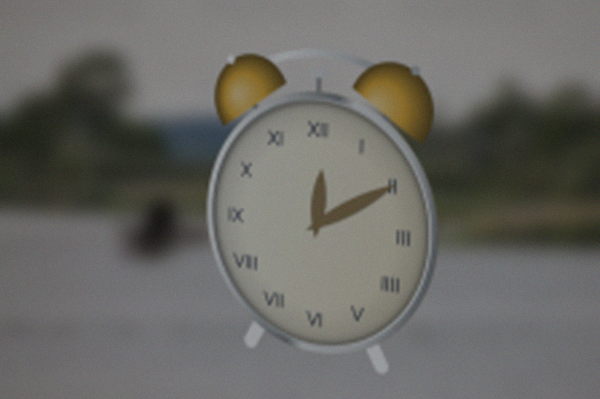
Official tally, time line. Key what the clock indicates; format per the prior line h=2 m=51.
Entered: h=12 m=10
